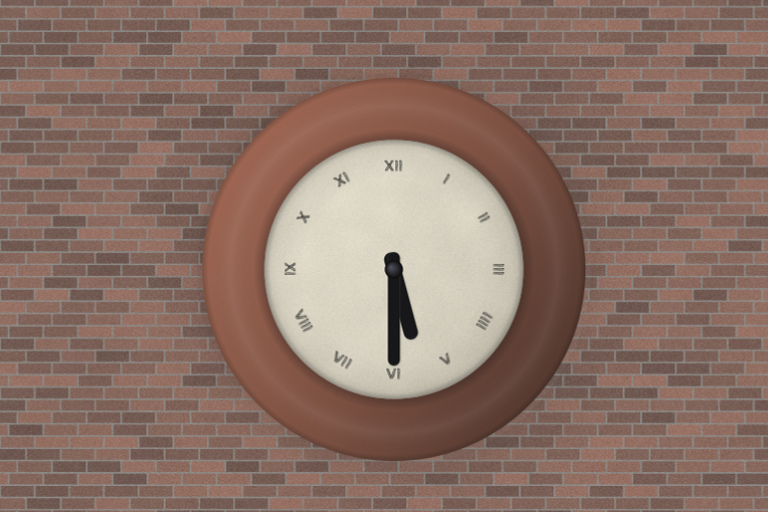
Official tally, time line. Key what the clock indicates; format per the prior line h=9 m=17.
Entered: h=5 m=30
